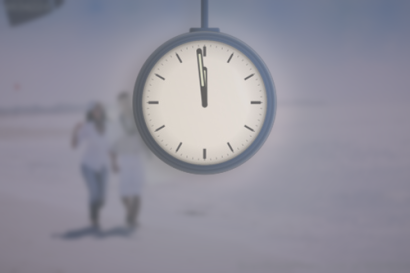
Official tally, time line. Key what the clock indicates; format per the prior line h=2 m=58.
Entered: h=11 m=59
